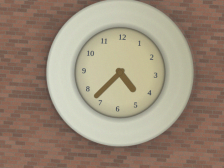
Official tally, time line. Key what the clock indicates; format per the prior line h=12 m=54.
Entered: h=4 m=37
